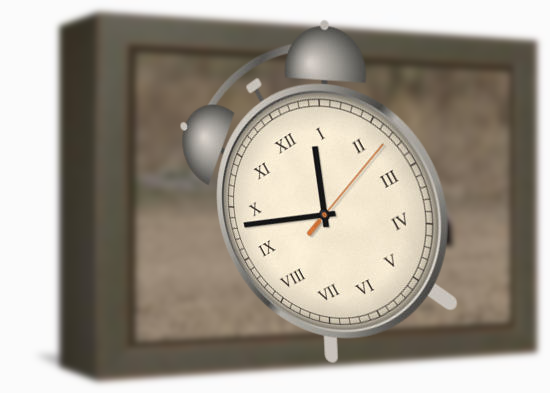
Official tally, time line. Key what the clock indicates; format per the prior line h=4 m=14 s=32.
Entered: h=12 m=48 s=12
